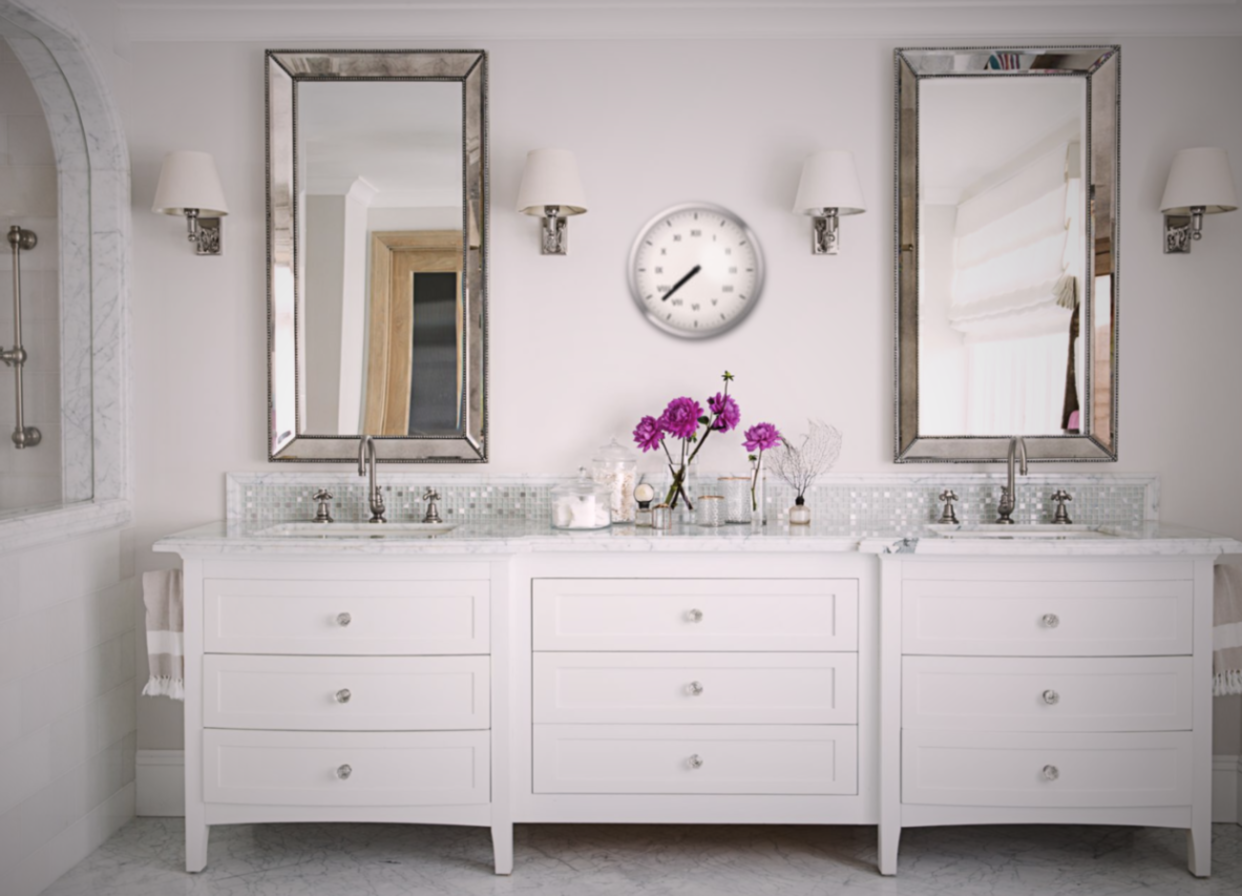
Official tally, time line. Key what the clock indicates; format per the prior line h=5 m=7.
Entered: h=7 m=38
